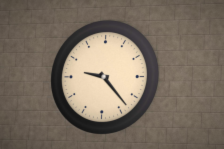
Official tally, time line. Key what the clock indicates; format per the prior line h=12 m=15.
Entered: h=9 m=23
